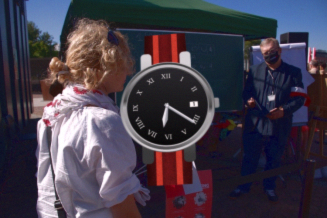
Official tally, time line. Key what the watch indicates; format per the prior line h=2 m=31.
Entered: h=6 m=21
